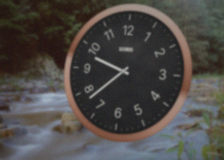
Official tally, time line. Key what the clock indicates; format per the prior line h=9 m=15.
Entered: h=9 m=38
